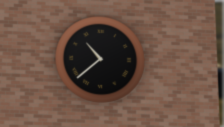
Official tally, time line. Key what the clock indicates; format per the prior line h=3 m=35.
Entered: h=10 m=38
